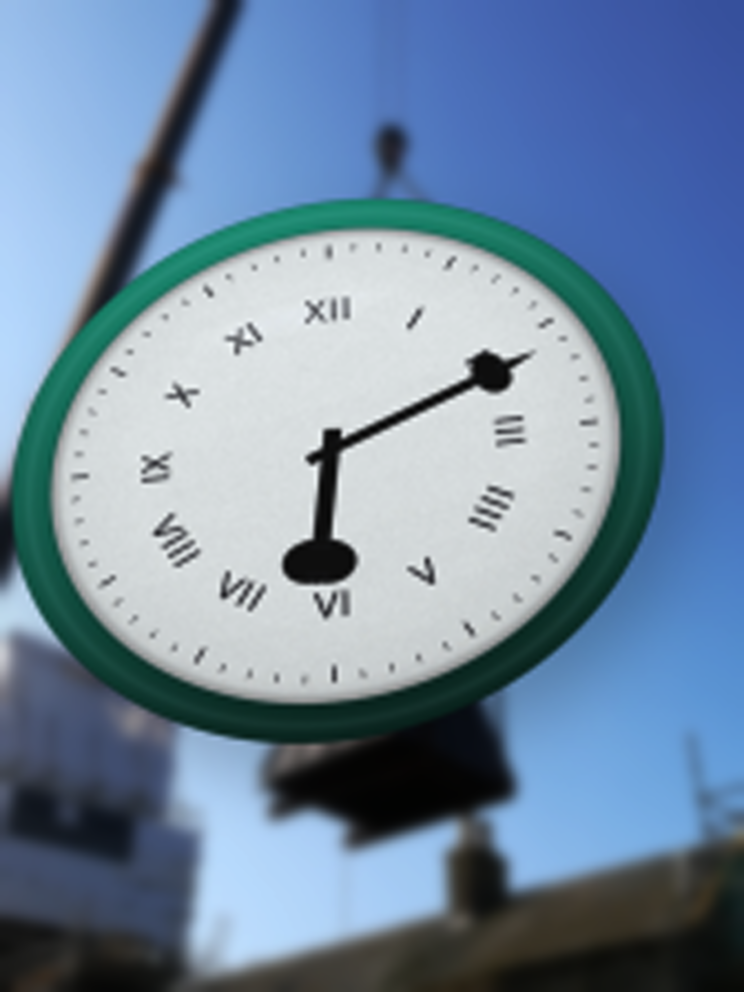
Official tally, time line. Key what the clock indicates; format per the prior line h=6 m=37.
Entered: h=6 m=11
